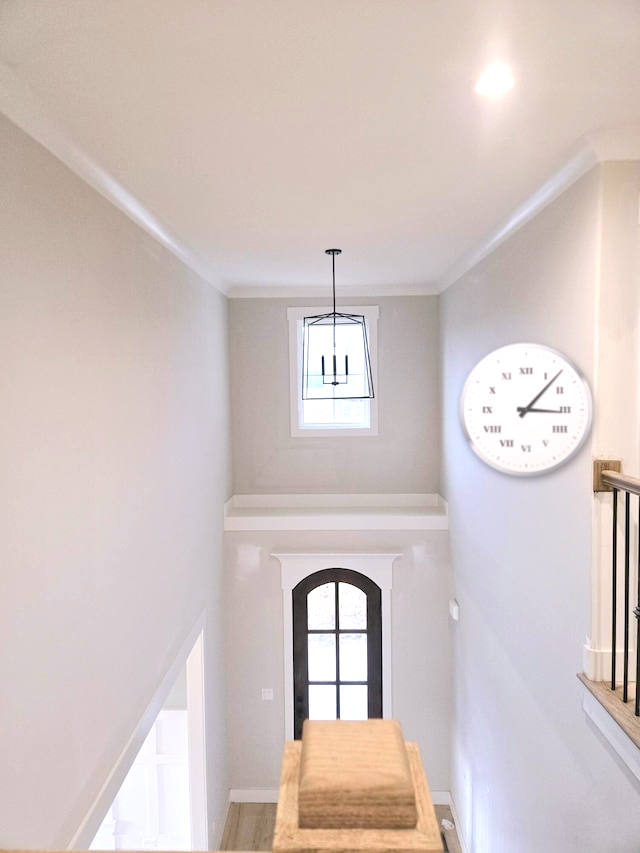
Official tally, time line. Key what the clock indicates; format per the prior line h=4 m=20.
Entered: h=3 m=7
